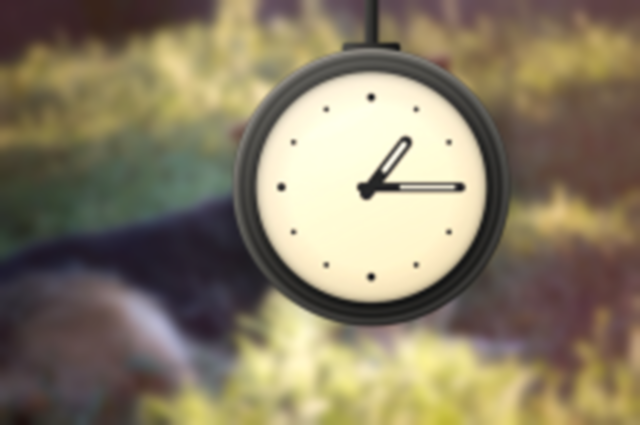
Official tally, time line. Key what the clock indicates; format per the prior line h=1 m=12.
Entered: h=1 m=15
